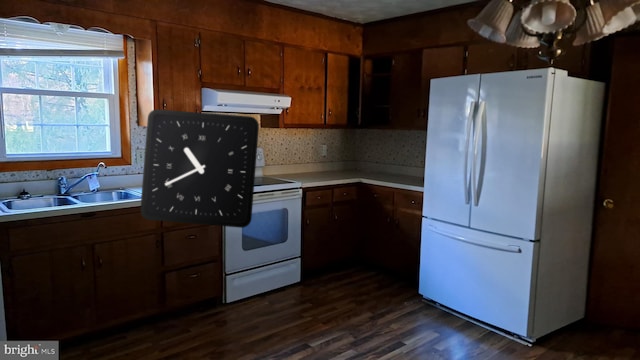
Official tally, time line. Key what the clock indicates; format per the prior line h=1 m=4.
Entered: h=10 m=40
